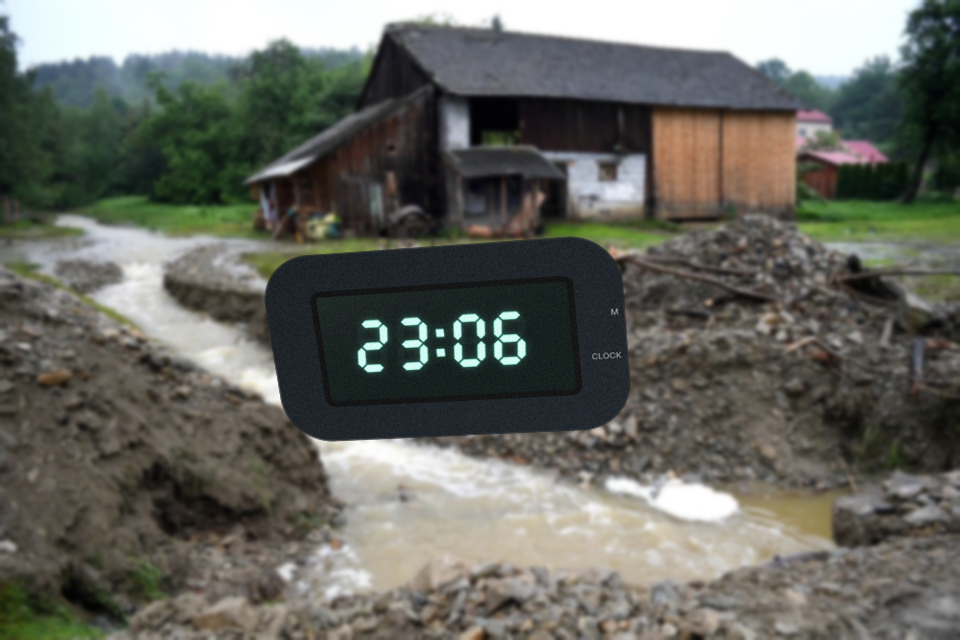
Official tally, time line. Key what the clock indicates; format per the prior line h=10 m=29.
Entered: h=23 m=6
